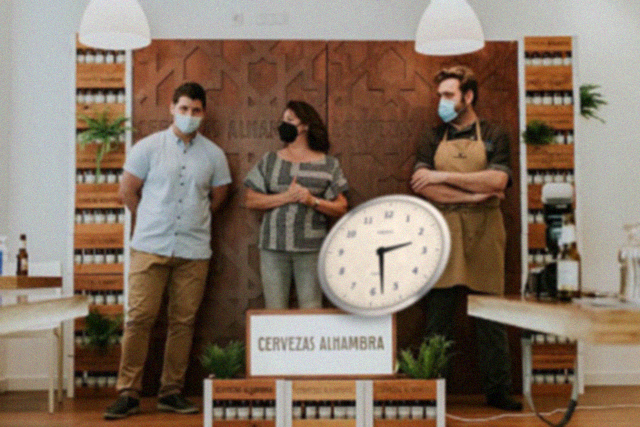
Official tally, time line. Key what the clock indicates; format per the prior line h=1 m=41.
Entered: h=2 m=28
